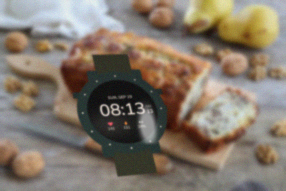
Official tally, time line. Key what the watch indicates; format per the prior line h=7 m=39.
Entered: h=8 m=13
